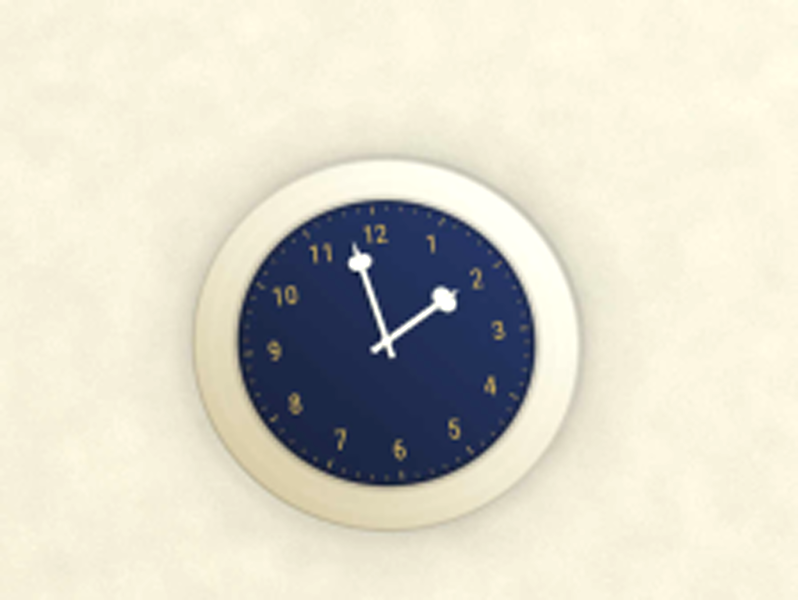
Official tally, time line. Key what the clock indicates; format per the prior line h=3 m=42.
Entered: h=1 m=58
